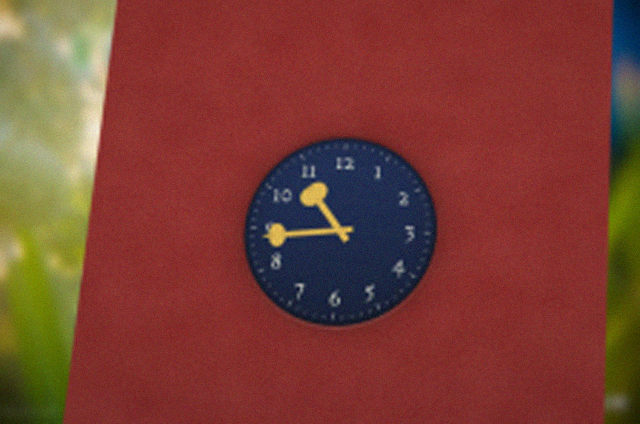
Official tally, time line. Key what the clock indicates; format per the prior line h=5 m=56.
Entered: h=10 m=44
